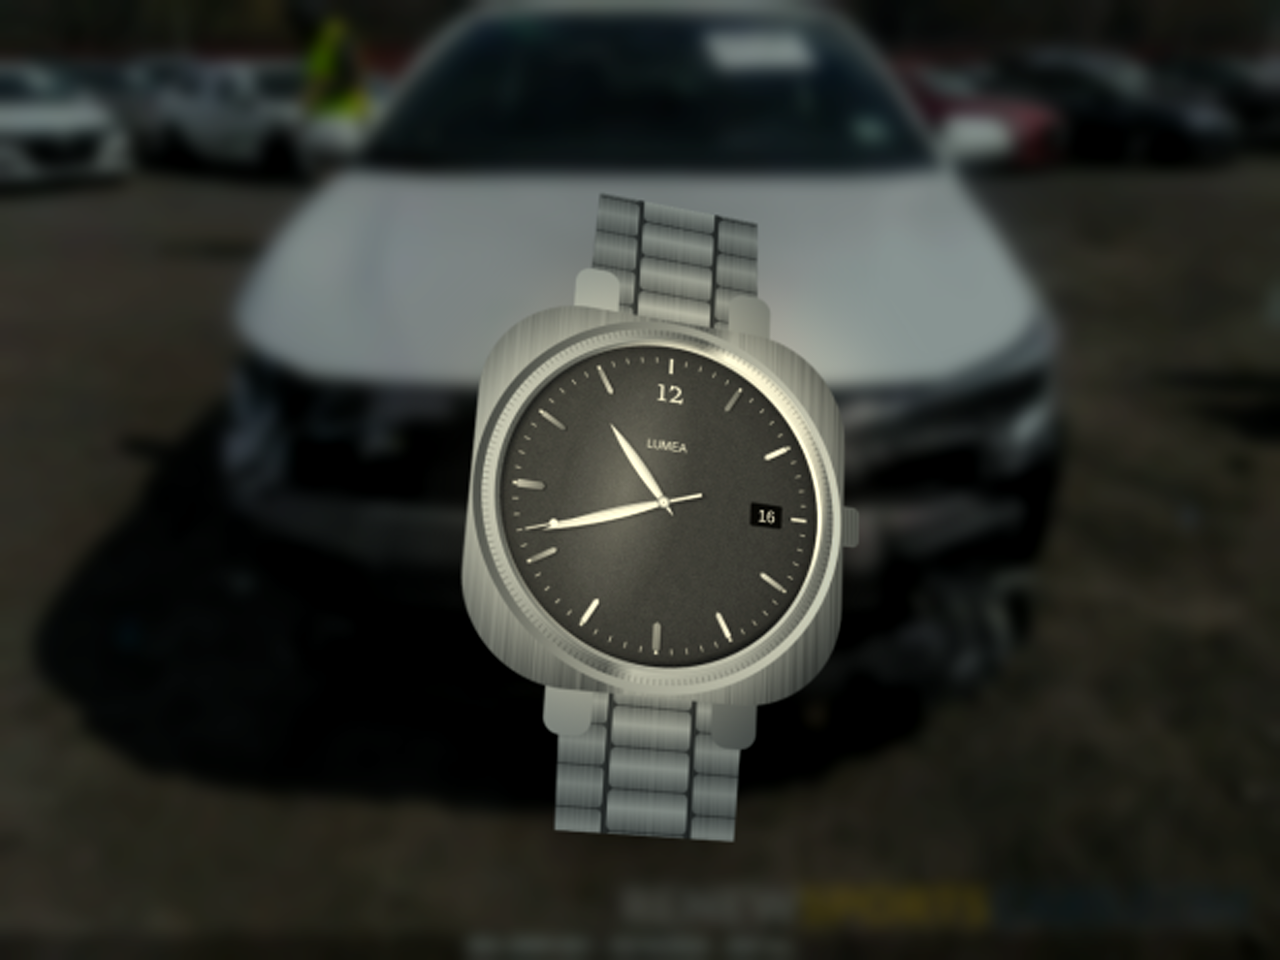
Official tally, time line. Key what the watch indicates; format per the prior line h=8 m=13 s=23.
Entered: h=10 m=41 s=42
